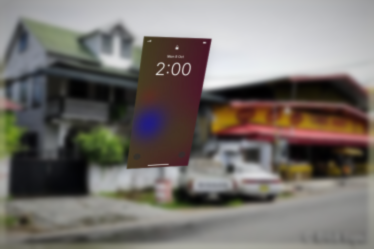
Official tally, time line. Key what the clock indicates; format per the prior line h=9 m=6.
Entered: h=2 m=0
